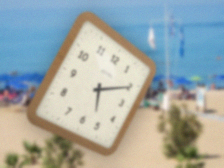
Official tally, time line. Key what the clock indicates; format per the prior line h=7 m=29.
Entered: h=5 m=10
